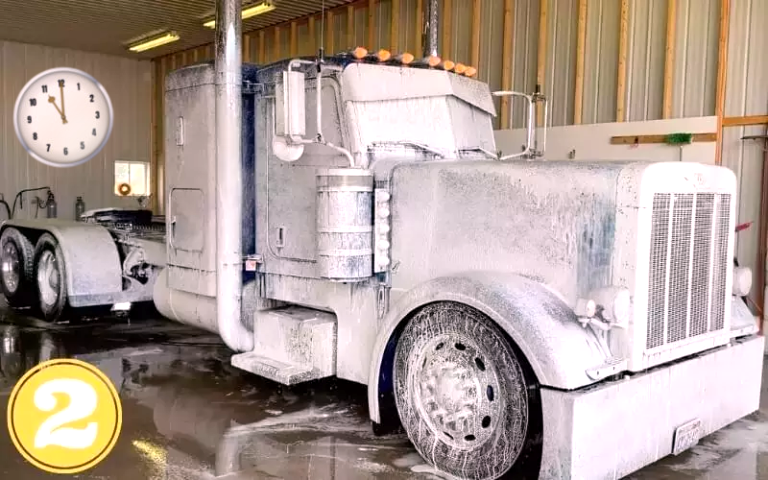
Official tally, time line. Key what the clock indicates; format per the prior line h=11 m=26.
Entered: h=11 m=0
